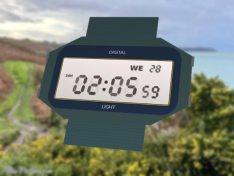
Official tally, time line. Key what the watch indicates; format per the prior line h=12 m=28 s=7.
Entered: h=2 m=5 s=59
